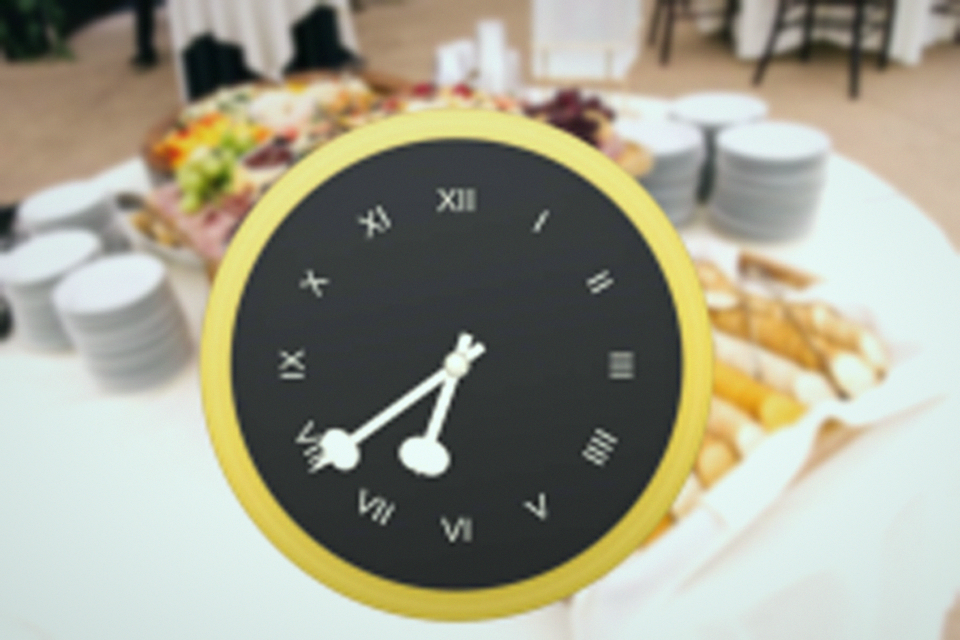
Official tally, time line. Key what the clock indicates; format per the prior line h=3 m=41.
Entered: h=6 m=39
